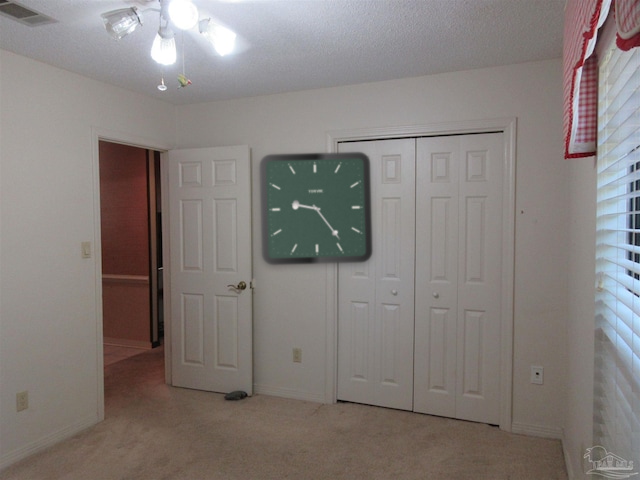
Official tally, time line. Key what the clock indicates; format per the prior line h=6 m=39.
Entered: h=9 m=24
